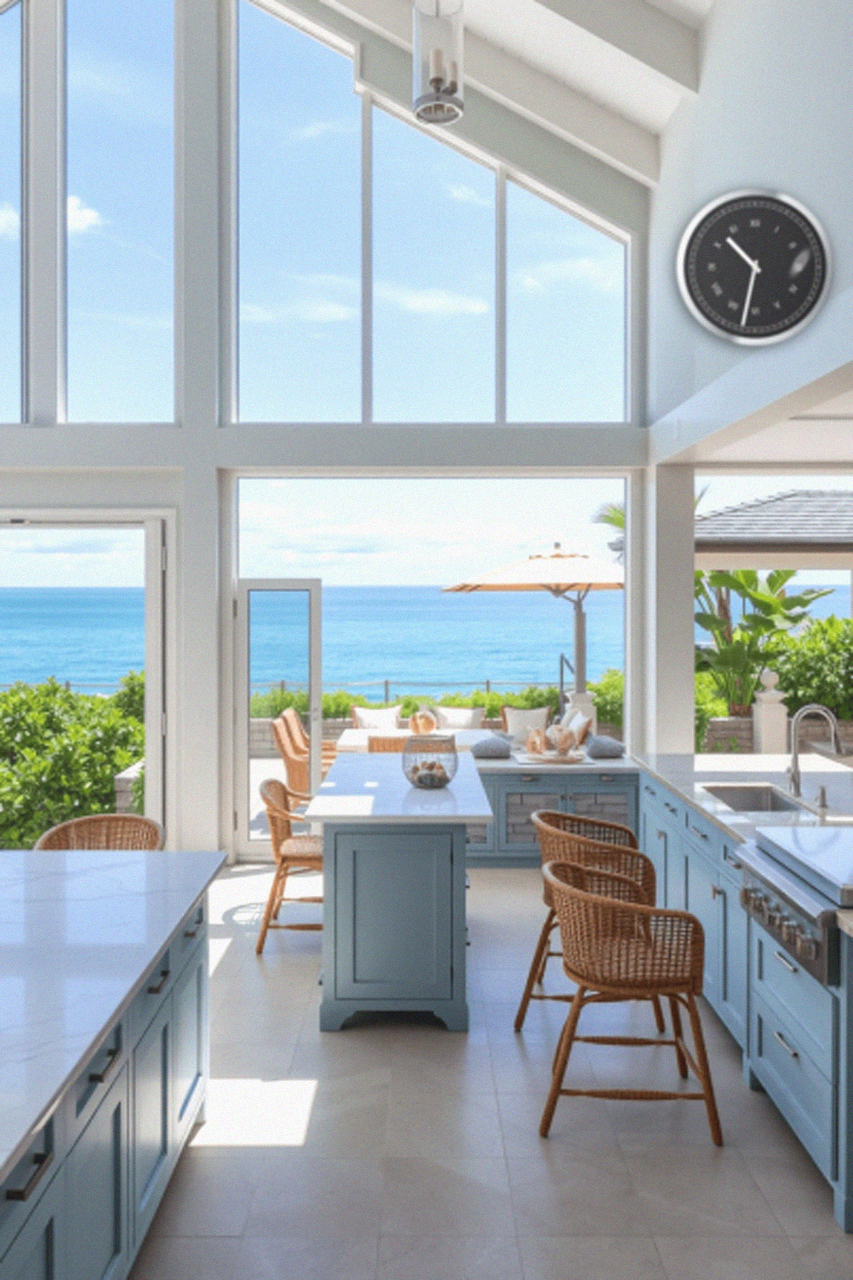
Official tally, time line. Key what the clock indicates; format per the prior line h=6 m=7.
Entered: h=10 m=32
